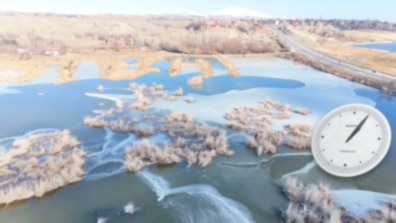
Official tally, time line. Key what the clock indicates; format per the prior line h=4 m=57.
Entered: h=1 m=5
